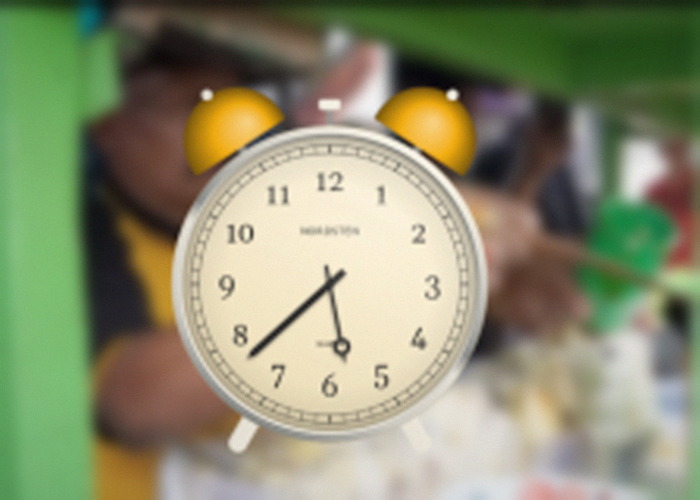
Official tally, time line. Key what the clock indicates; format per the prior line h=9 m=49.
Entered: h=5 m=38
